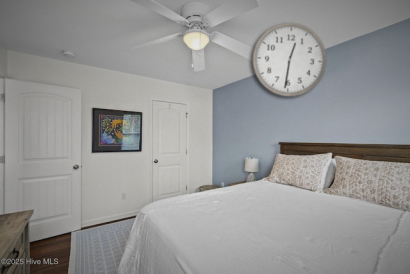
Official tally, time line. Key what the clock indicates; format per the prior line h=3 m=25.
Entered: h=12 m=31
